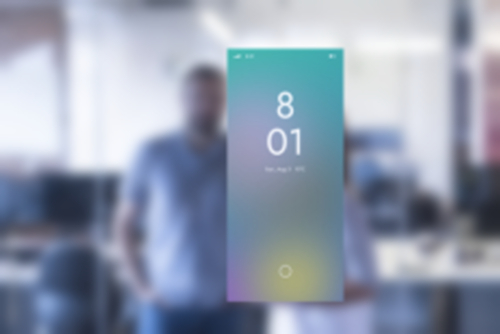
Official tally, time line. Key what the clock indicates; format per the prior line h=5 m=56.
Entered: h=8 m=1
